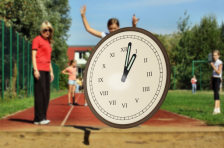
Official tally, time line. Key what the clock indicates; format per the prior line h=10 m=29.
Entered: h=1 m=2
